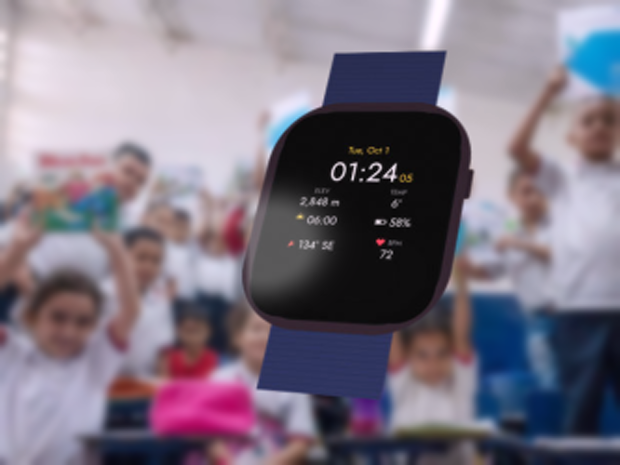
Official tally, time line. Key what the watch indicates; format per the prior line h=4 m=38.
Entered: h=1 m=24
